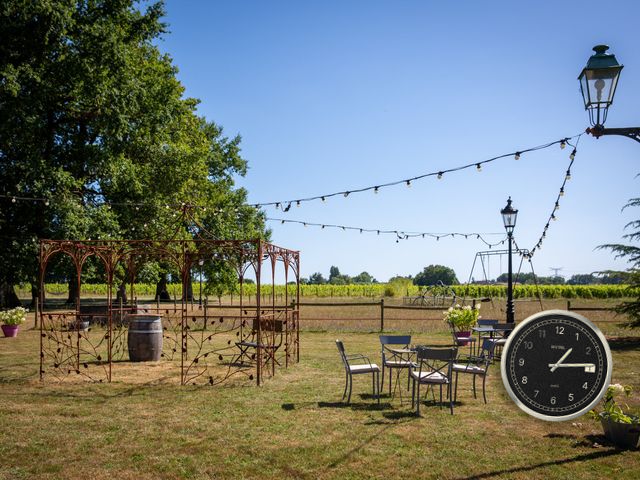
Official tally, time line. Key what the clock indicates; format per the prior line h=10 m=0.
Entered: h=1 m=14
